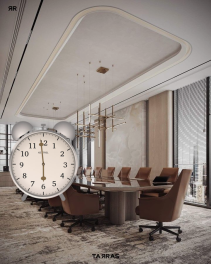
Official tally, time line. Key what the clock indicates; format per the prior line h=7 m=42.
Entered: h=5 m=59
